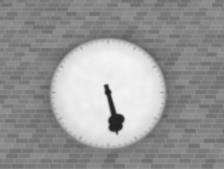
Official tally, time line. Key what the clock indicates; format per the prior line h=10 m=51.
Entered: h=5 m=28
